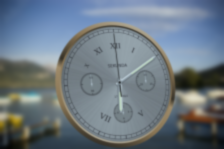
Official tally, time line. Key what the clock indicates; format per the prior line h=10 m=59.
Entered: h=6 m=10
